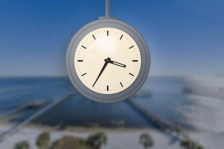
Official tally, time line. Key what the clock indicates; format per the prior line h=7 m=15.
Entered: h=3 m=35
